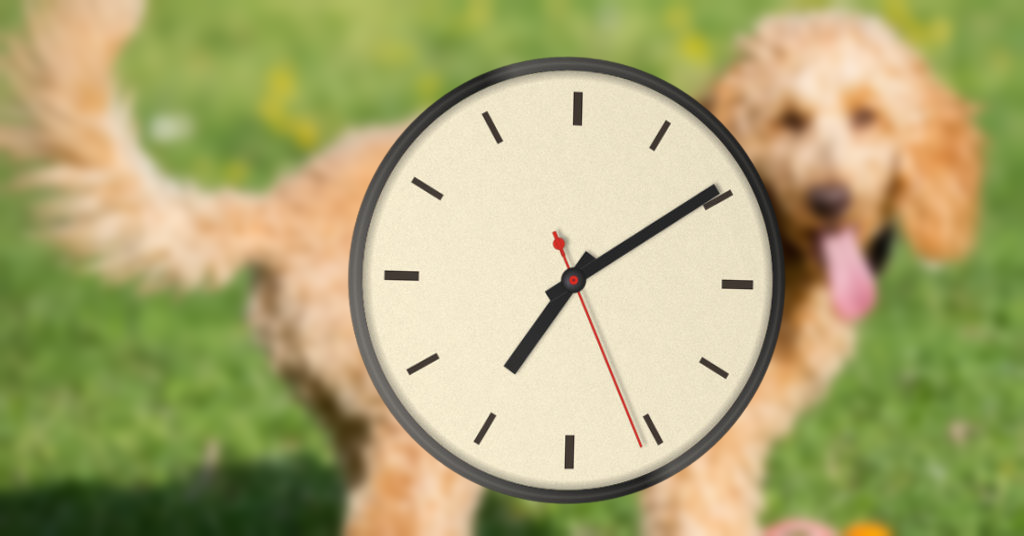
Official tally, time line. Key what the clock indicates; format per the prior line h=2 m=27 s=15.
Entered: h=7 m=9 s=26
